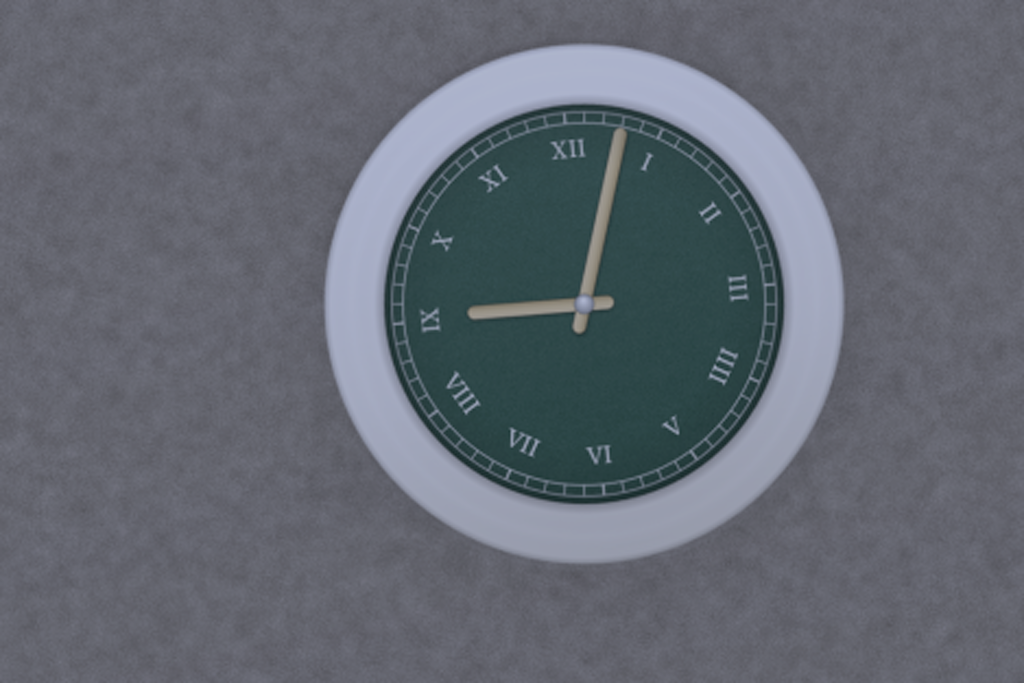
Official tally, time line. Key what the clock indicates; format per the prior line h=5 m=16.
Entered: h=9 m=3
